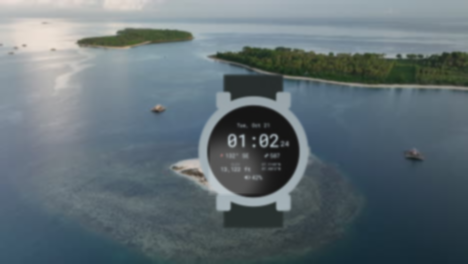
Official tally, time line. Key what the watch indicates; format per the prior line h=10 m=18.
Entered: h=1 m=2
